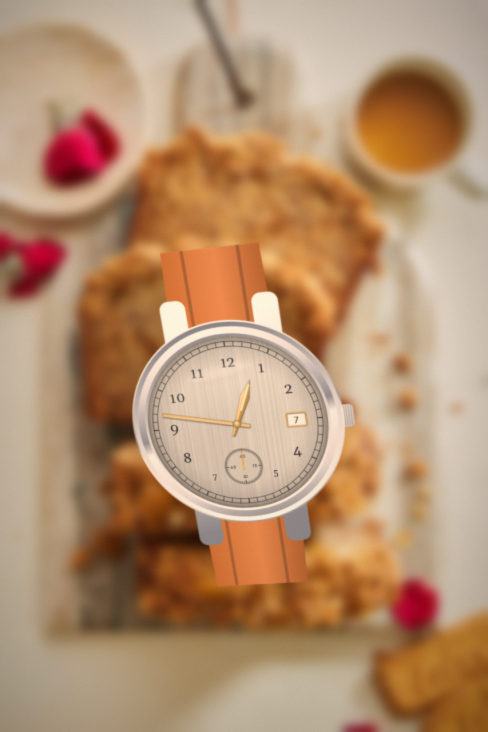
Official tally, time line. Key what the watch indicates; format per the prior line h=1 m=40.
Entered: h=12 m=47
